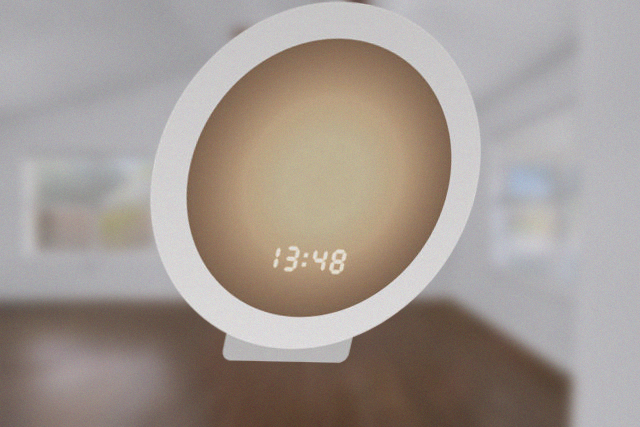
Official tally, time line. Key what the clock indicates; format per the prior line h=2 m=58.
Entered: h=13 m=48
